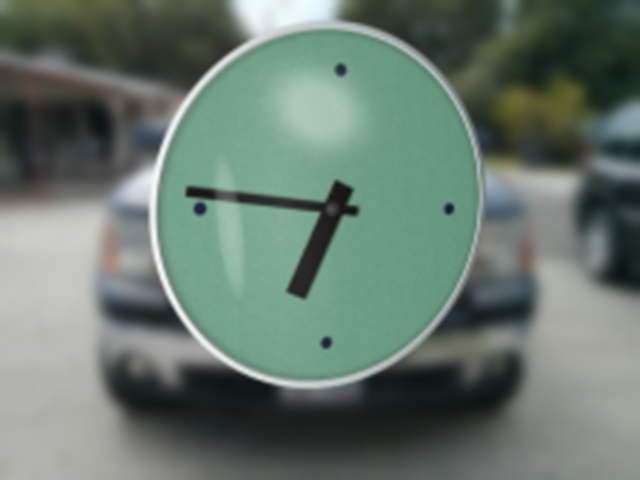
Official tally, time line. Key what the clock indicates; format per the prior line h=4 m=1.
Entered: h=6 m=46
